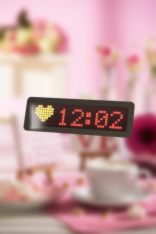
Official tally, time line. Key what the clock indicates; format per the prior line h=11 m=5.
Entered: h=12 m=2
